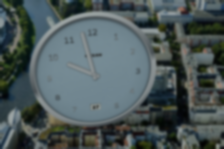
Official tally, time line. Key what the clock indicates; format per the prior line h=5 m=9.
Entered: h=9 m=58
